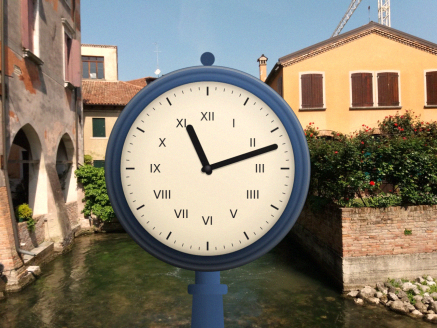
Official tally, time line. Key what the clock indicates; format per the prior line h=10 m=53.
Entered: h=11 m=12
